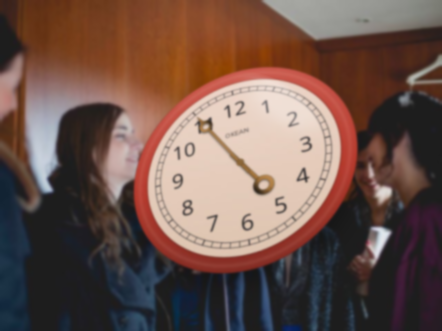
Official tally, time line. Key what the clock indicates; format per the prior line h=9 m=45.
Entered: h=4 m=55
